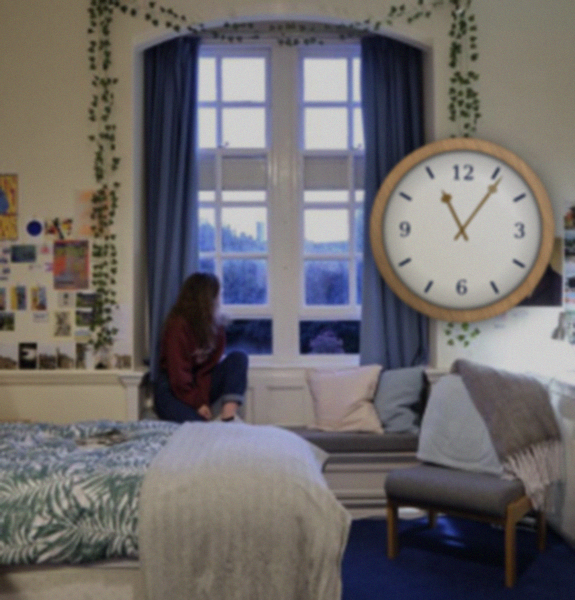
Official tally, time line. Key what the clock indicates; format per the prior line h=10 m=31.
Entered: h=11 m=6
